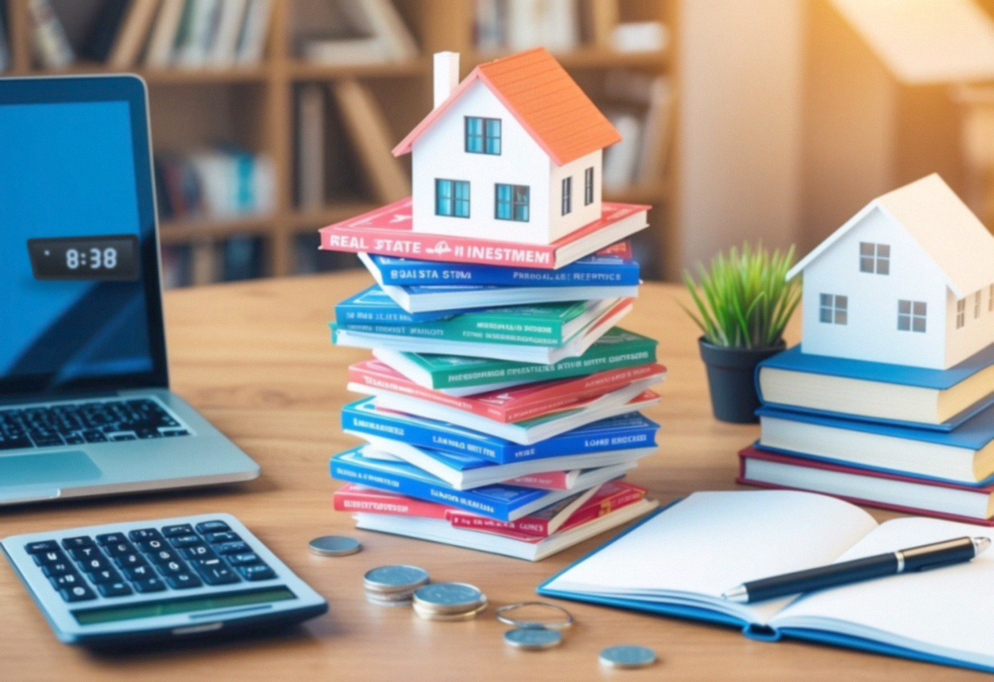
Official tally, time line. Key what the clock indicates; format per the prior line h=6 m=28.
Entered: h=8 m=38
